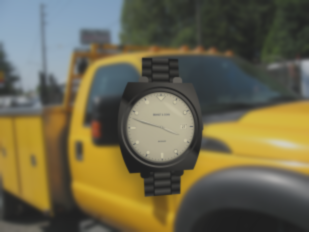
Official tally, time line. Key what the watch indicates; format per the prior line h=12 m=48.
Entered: h=3 m=48
